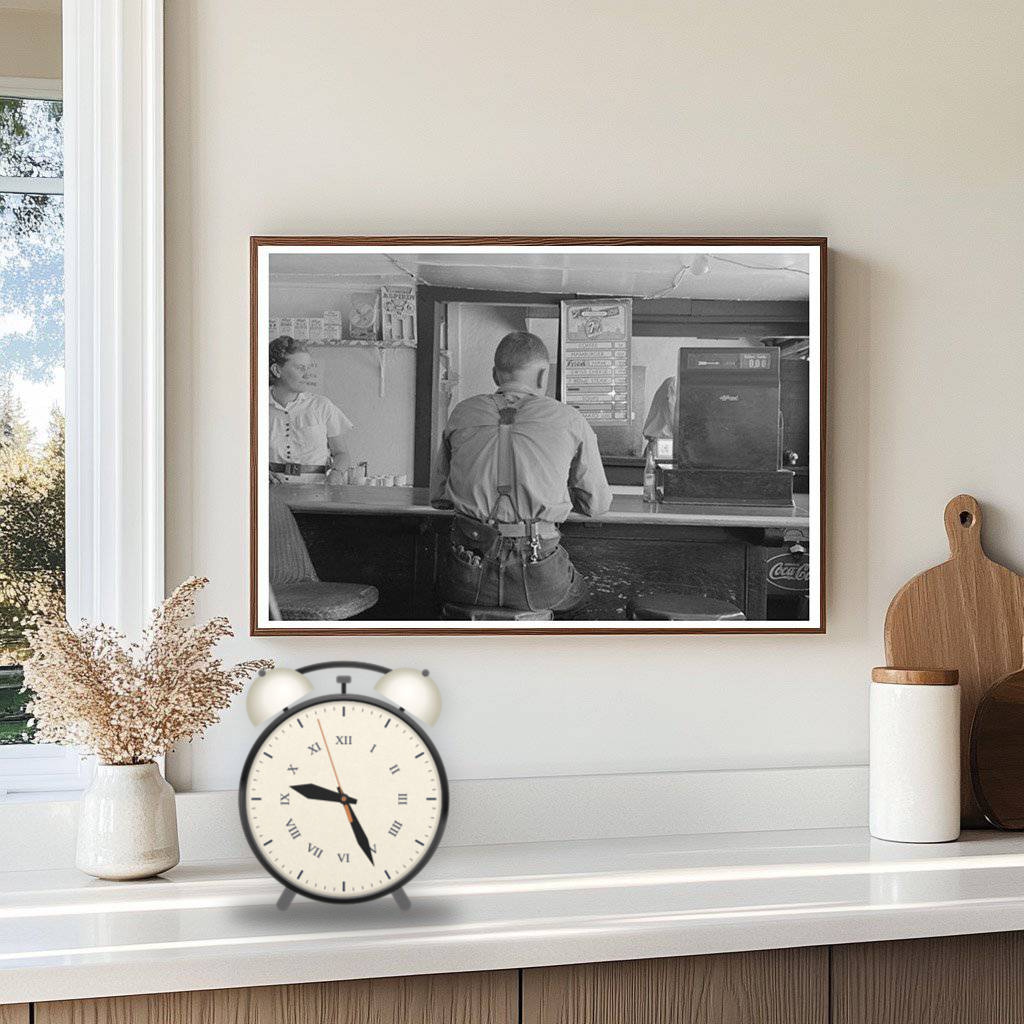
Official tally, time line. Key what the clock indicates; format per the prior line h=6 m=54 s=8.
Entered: h=9 m=25 s=57
